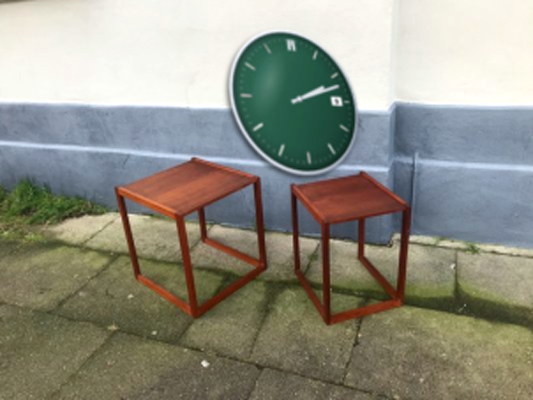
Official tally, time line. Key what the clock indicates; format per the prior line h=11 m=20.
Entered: h=2 m=12
